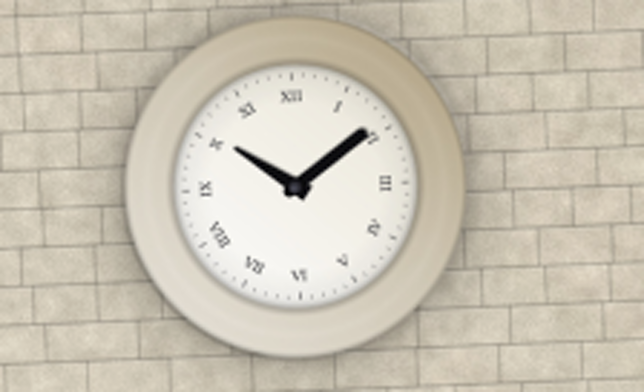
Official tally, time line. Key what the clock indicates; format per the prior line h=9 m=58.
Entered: h=10 m=9
